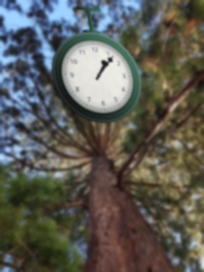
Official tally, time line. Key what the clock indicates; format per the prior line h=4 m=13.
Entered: h=1 m=7
